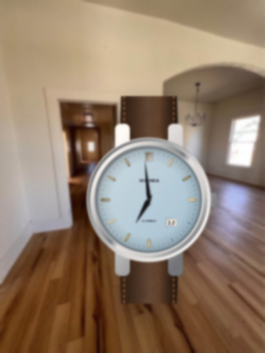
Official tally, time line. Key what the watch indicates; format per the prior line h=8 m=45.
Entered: h=6 m=59
